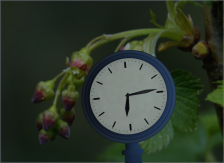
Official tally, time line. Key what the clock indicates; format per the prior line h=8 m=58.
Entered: h=6 m=14
